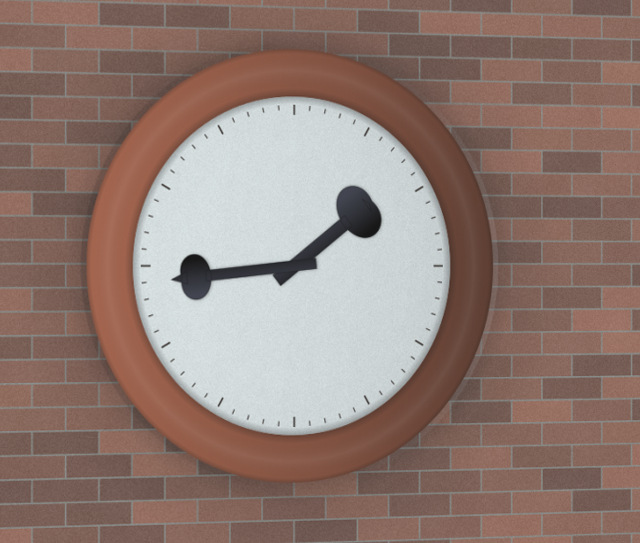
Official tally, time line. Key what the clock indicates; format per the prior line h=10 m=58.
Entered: h=1 m=44
